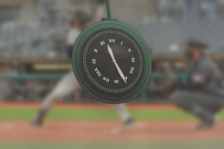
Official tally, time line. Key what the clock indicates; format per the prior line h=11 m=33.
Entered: h=11 m=26
